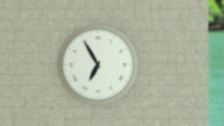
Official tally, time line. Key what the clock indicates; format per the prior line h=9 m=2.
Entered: h=6 m=55
